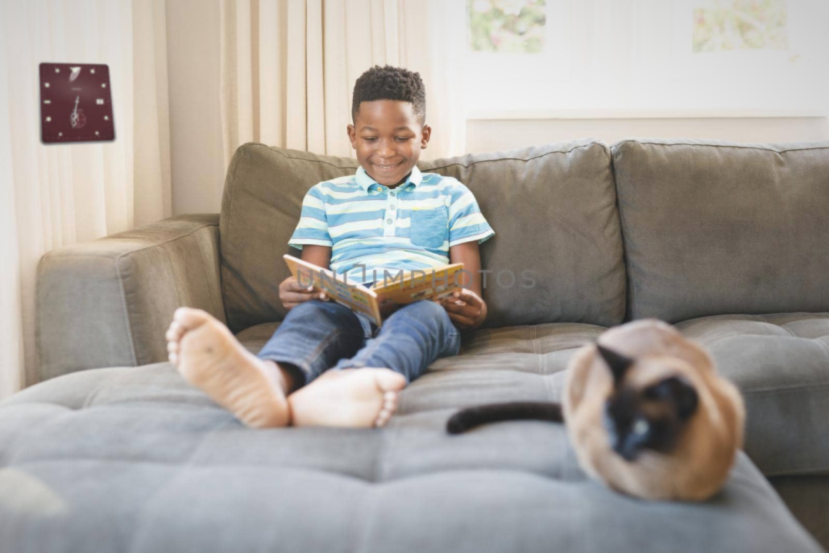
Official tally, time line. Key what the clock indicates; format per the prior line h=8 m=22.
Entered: h=6 m=32
